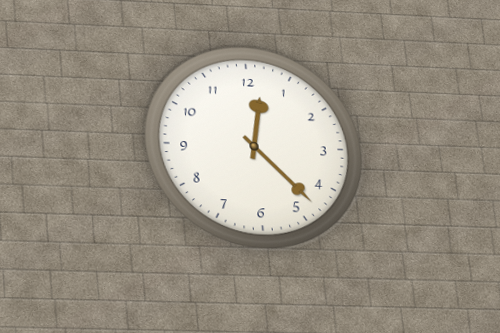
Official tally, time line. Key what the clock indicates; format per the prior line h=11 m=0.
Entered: h=12 m=23
